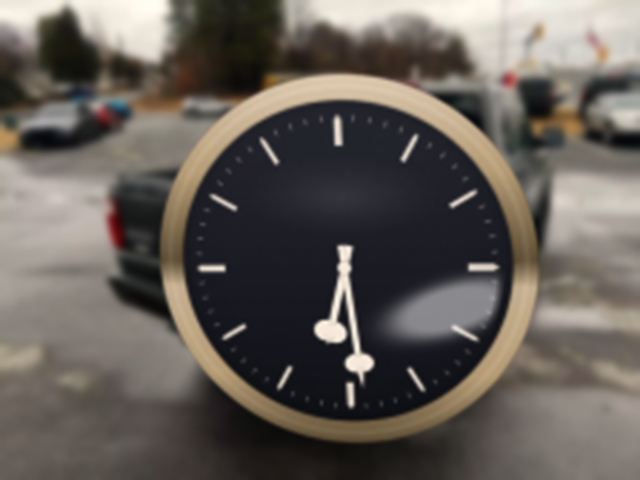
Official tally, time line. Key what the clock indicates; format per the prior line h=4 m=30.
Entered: h=6 m=29
